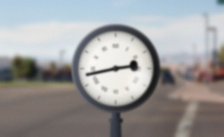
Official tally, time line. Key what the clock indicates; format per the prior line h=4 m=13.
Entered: h=2 m=43
